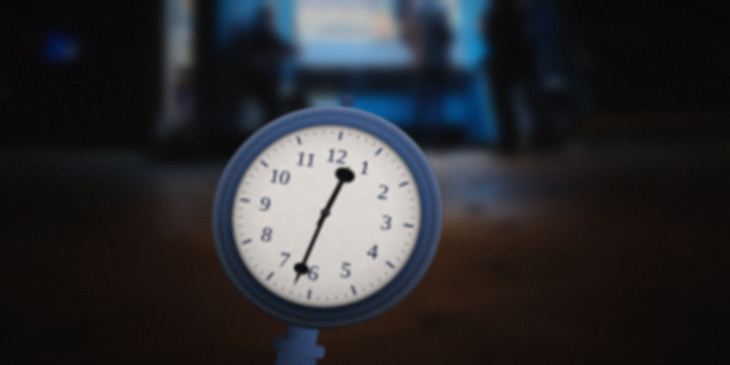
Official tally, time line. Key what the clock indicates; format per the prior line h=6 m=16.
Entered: h=12 m=32
